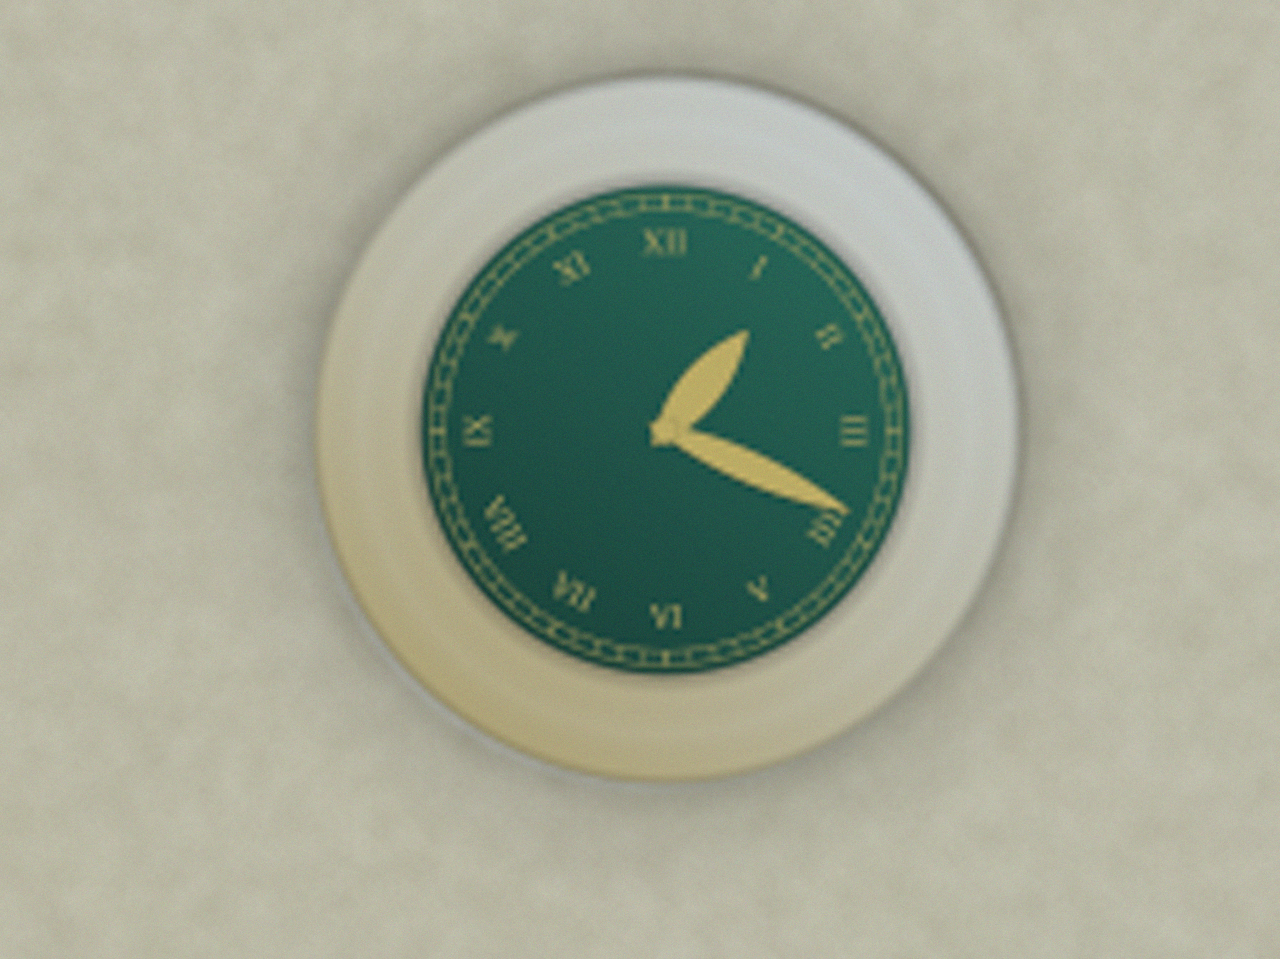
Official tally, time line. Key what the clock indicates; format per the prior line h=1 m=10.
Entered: h=1 m=19
